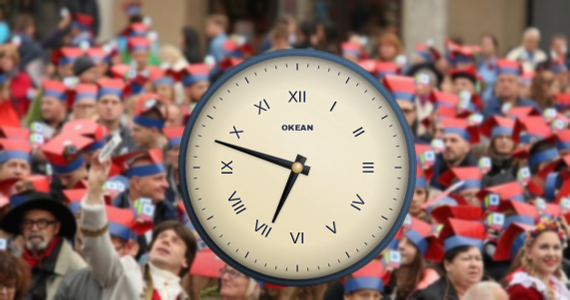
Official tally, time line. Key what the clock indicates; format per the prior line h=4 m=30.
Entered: h=6 m=48
